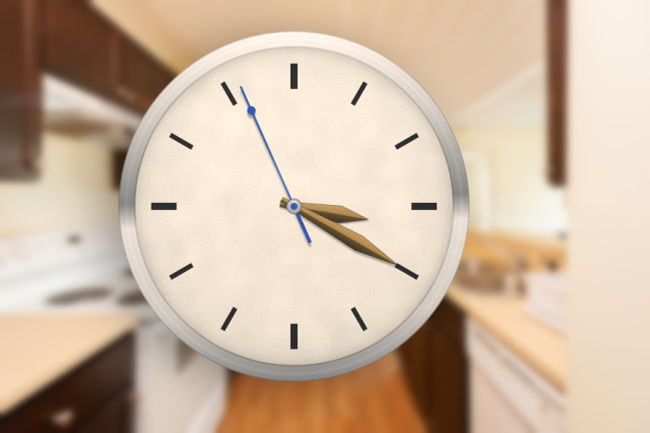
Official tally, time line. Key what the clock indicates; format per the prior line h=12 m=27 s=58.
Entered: h=3 m=19 s=56
